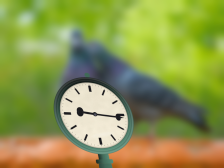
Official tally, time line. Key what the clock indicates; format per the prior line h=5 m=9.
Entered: h=9 m=16
